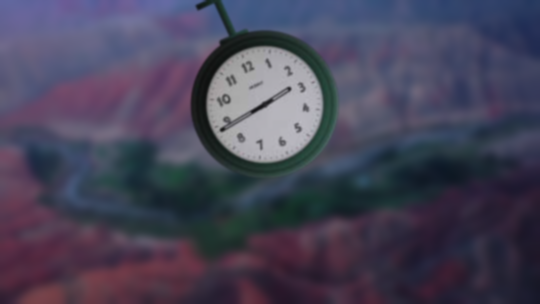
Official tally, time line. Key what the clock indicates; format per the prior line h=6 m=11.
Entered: h=2 m=44
